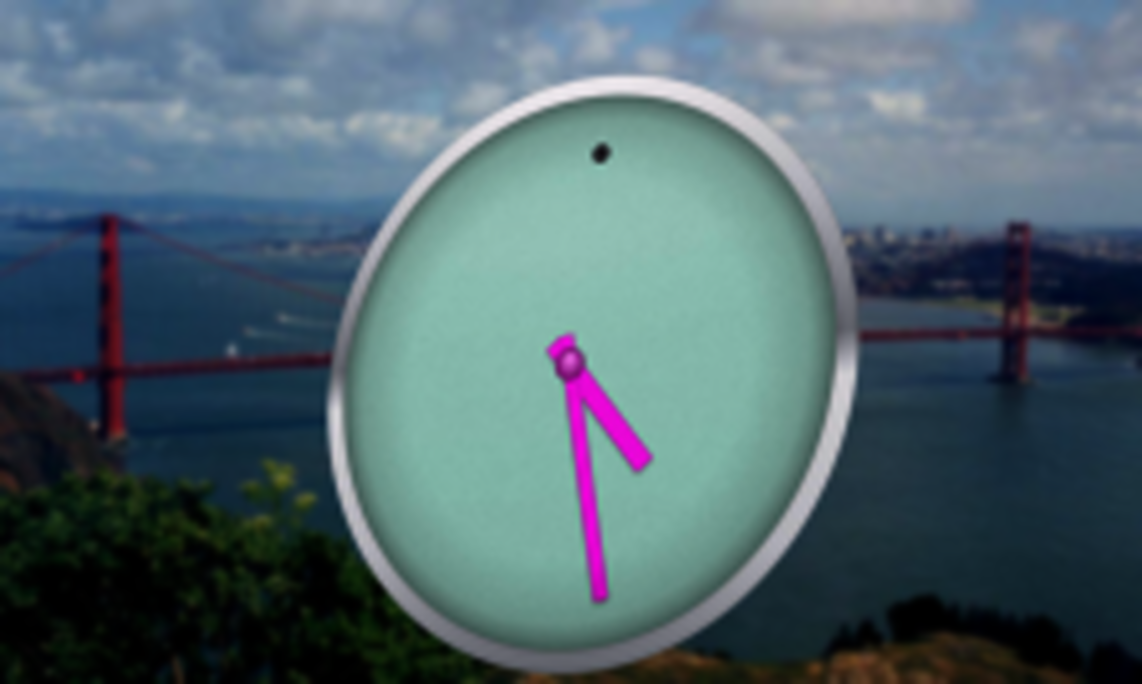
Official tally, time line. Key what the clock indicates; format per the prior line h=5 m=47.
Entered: h=4 m=27
